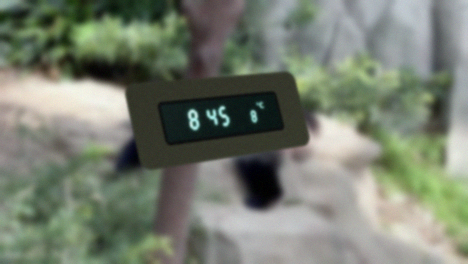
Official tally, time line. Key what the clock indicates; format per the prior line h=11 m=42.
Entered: h=8 m=45
